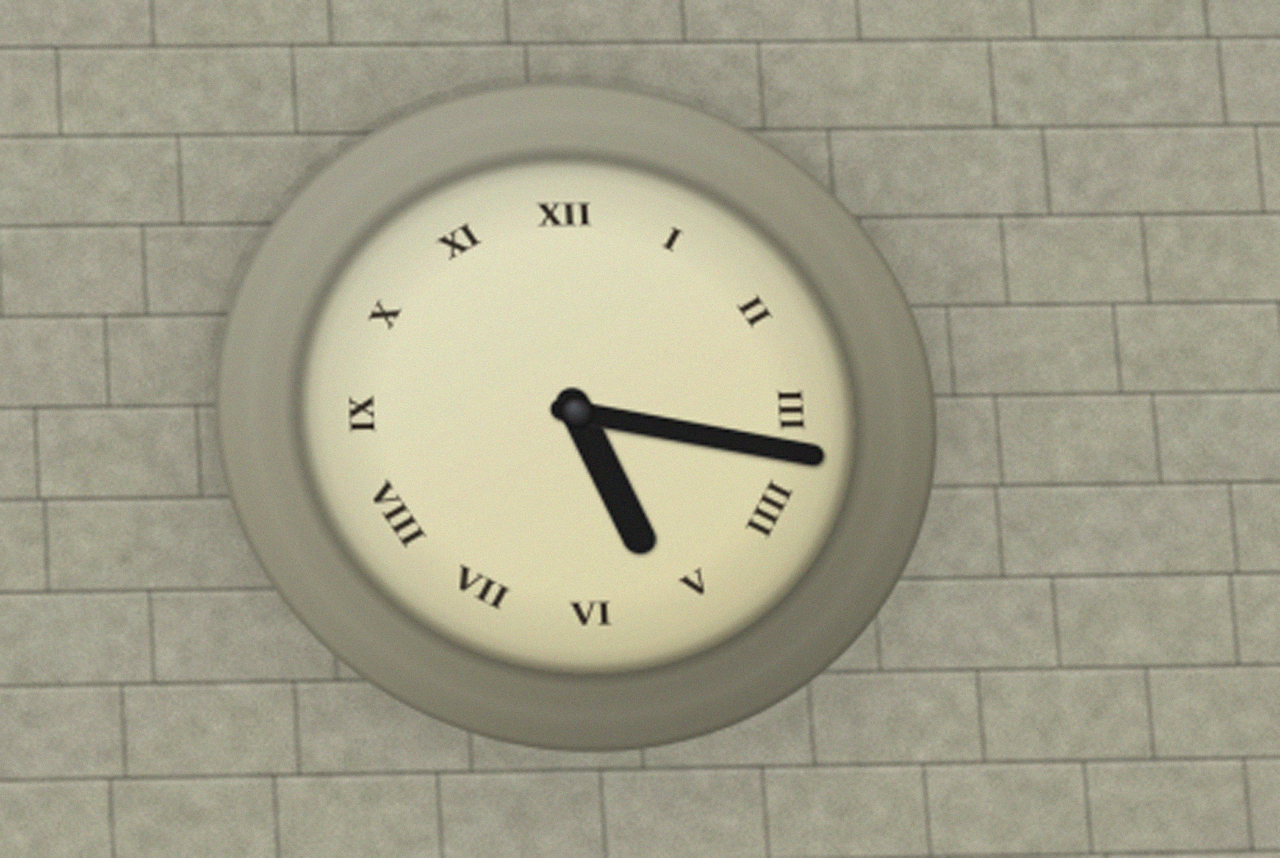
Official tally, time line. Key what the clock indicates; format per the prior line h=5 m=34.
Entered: h=5 m=17
